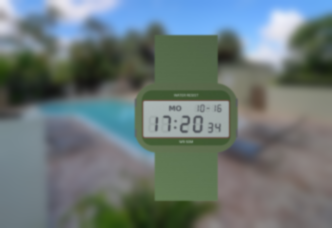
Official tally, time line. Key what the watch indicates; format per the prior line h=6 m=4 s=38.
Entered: h=17 m=20 s=34
